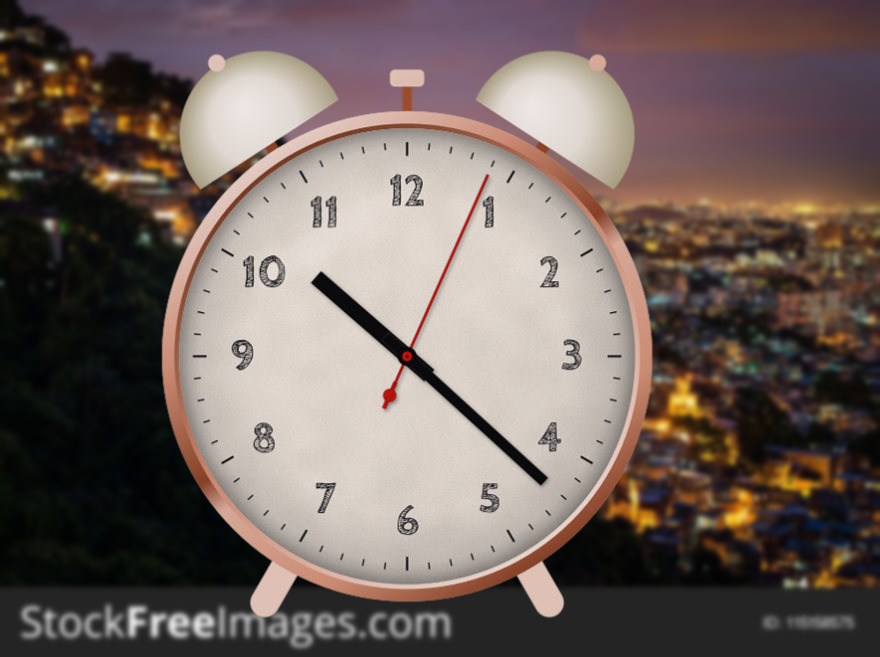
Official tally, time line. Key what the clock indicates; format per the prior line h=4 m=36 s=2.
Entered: h=10 m=22 s=4
